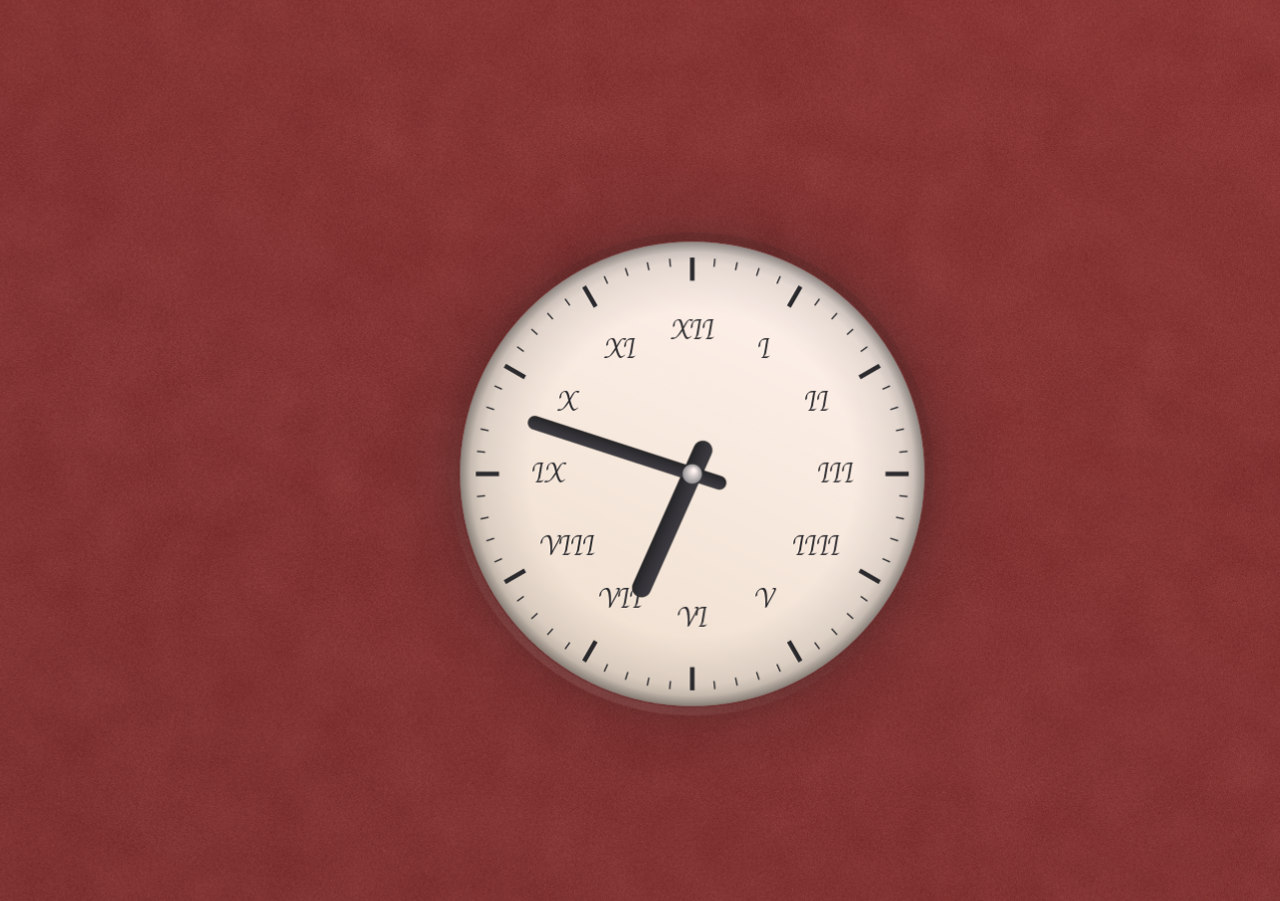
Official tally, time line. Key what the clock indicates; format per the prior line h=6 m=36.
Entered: h=6 m=48
